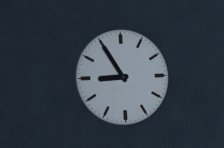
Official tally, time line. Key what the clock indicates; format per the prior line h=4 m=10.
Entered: h=8 m=55
